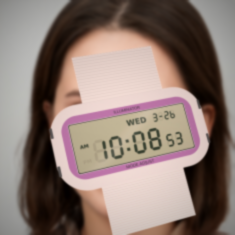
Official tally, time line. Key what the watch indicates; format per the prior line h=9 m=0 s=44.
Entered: h=10 m=8 s=53
